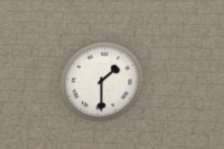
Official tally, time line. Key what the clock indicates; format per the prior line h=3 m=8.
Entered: h=1 m=29
